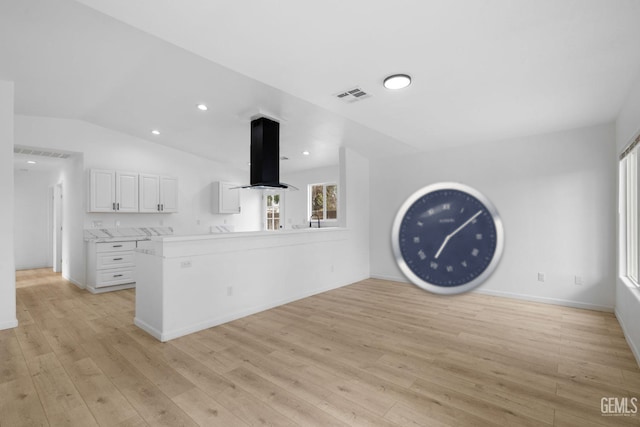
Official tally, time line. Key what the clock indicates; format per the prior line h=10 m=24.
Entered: h=7 m=9
